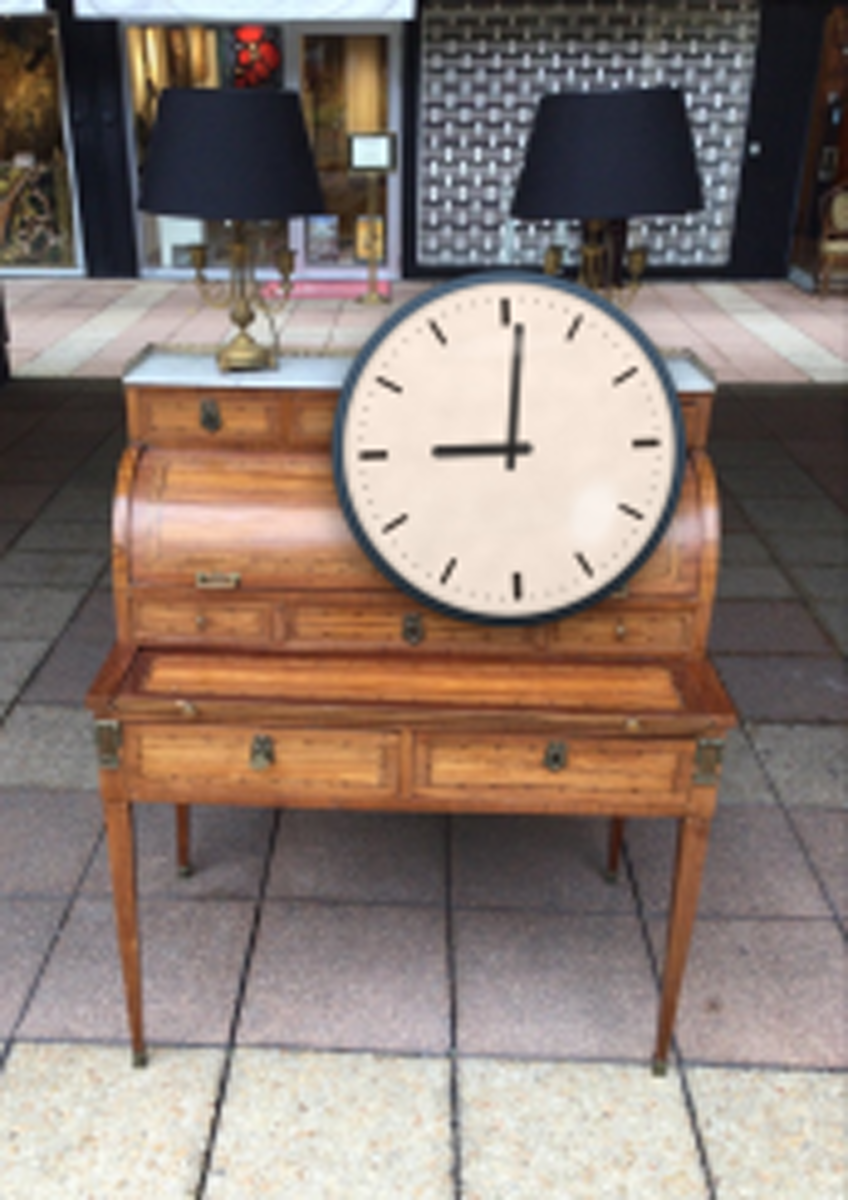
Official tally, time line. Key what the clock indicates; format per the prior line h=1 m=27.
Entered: h=9 m=1
